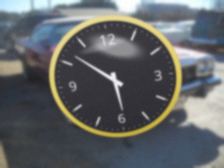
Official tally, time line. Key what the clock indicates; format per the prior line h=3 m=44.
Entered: h=5 m=52
